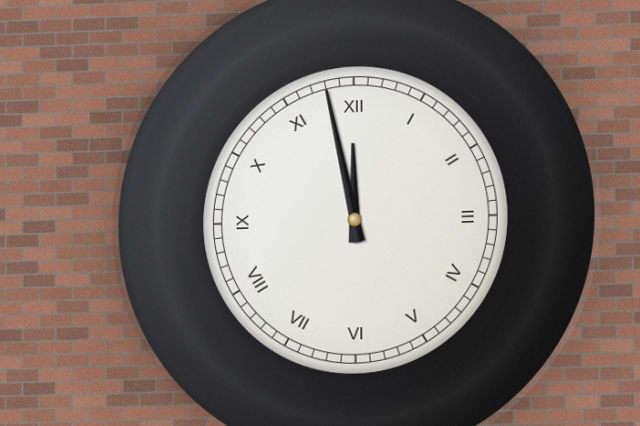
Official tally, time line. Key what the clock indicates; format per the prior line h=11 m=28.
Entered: h=11 m=58
